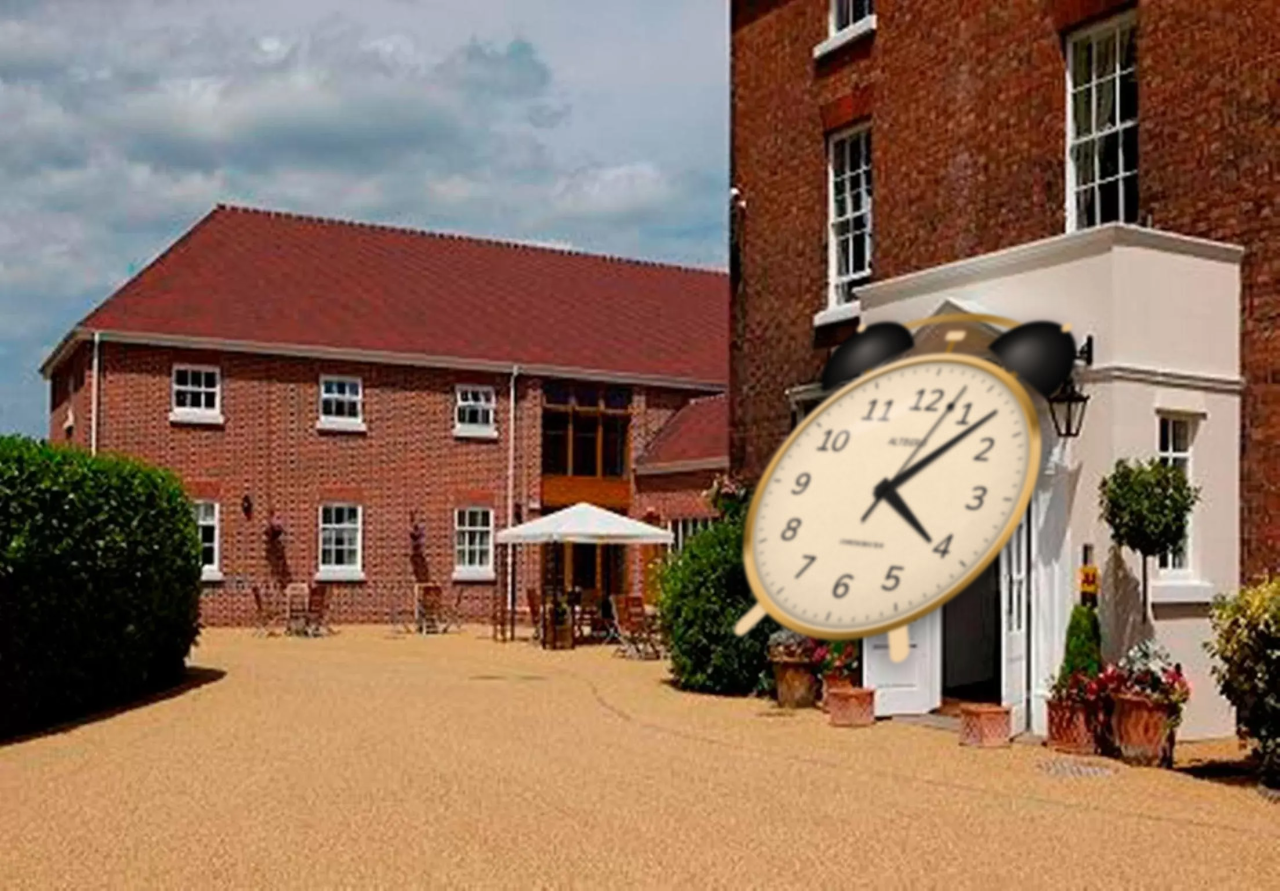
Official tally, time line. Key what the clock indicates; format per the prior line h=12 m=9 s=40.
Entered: h=4 m=7 s=3
